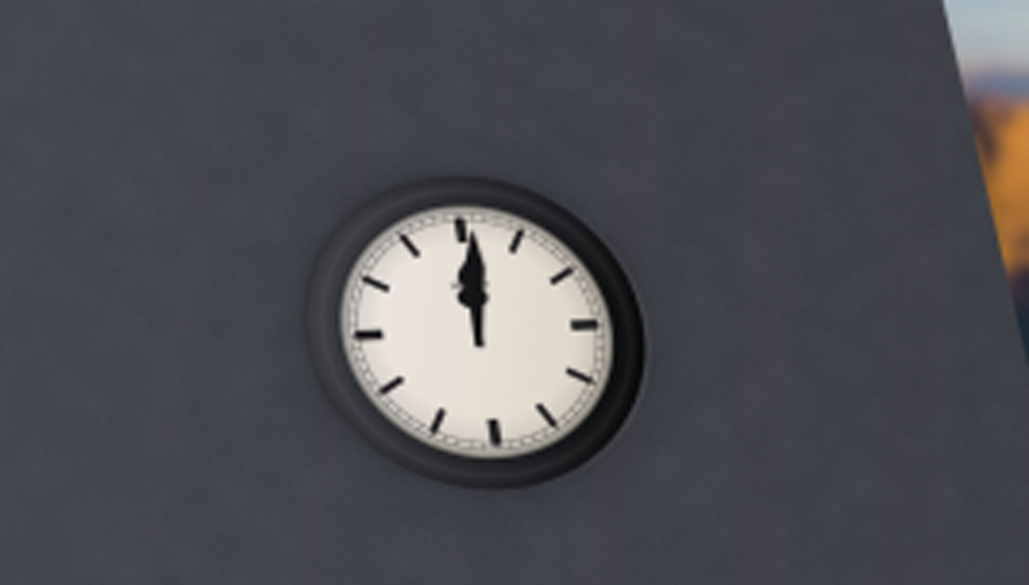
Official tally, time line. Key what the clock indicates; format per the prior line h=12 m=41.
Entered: h=12 m=1
